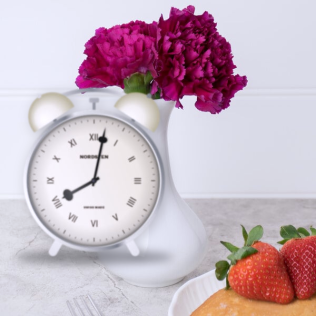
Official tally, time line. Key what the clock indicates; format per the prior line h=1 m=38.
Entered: h=8 m=2
